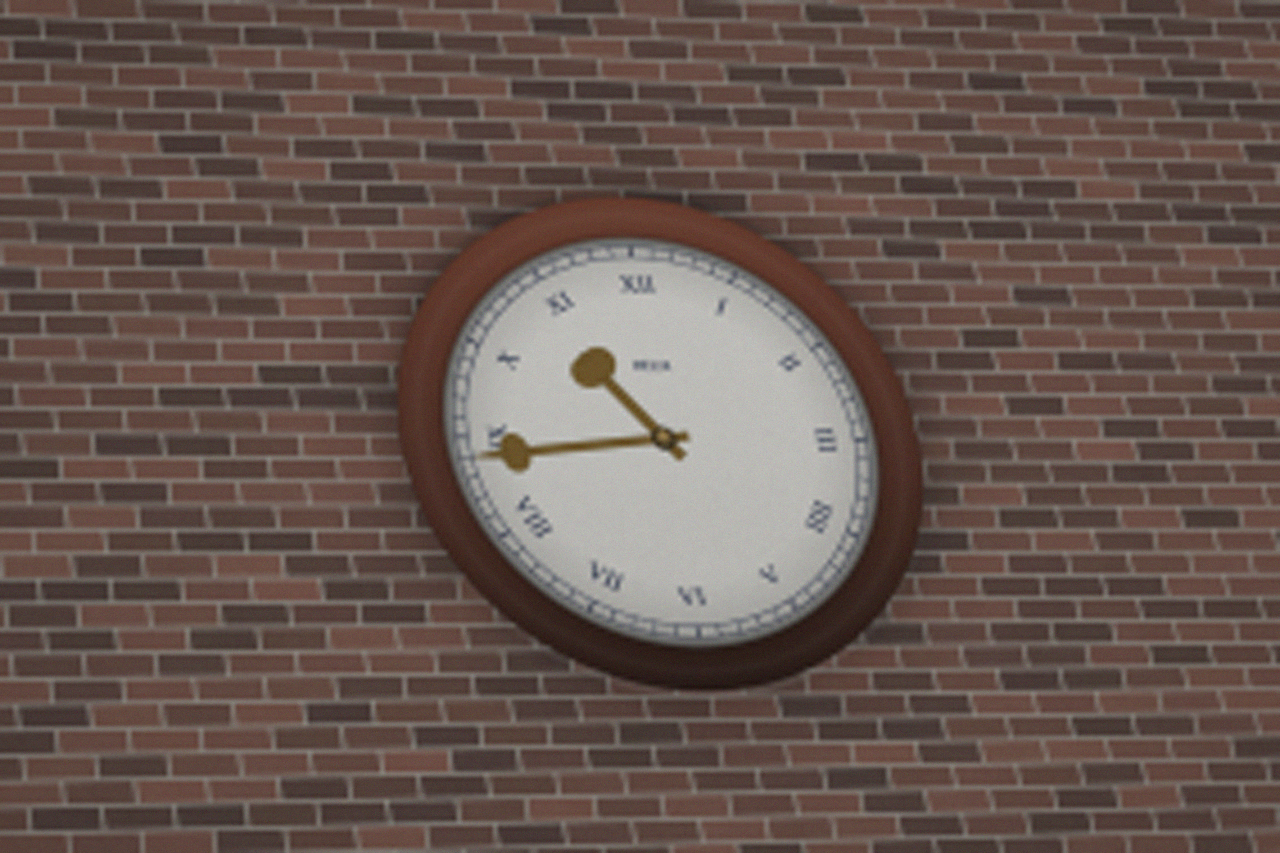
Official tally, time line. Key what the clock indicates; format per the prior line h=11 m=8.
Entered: h=10 m=44
